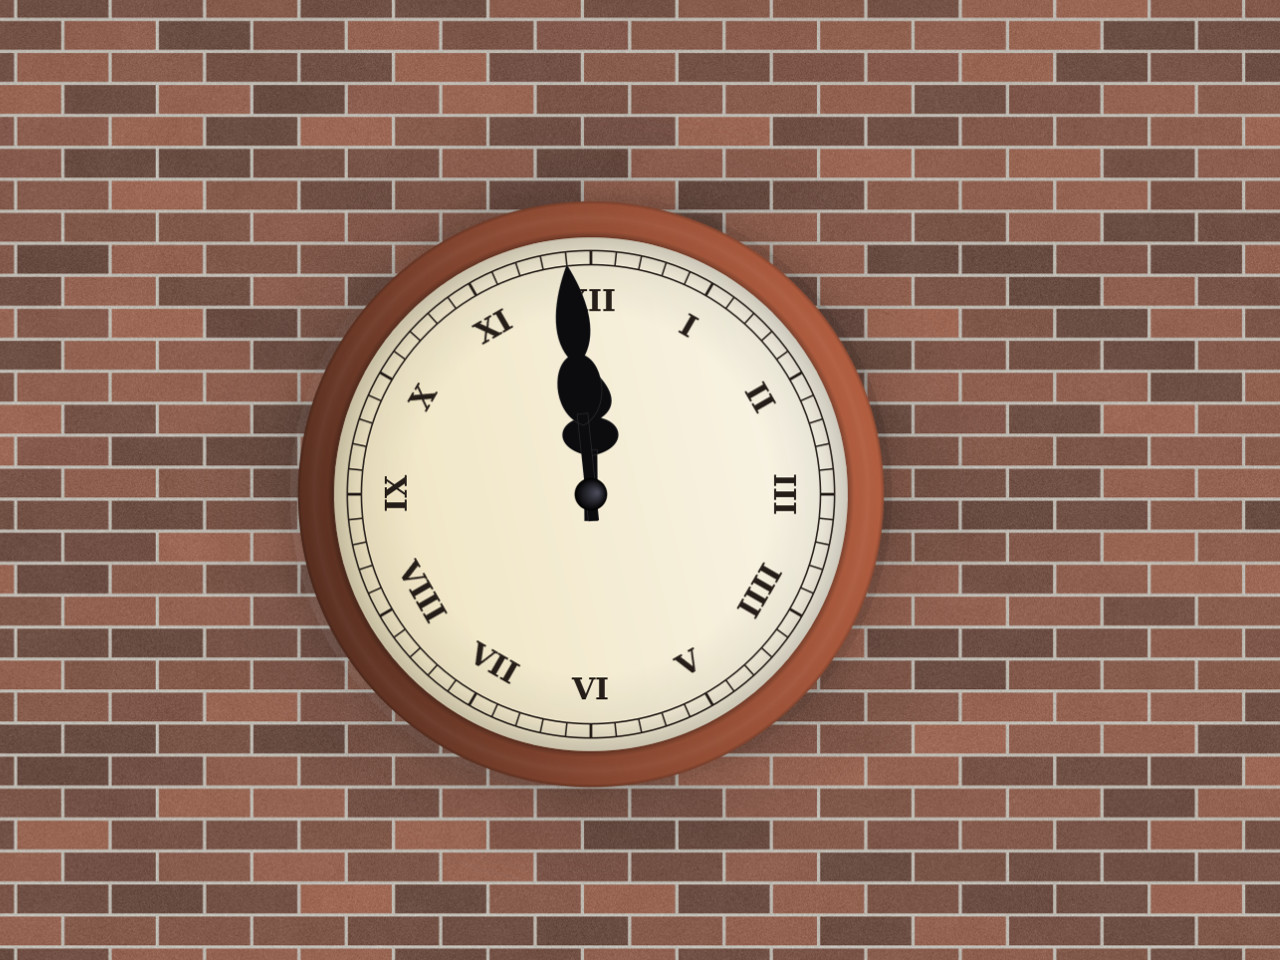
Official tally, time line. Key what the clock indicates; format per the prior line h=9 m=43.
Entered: h=11 m=59
